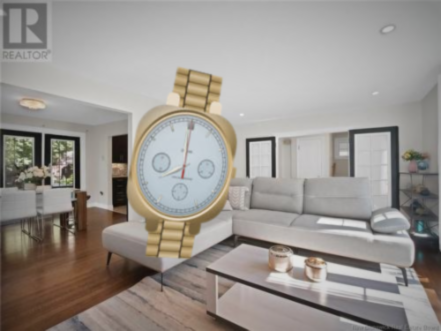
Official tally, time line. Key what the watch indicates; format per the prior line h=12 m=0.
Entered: h=7 m=59
